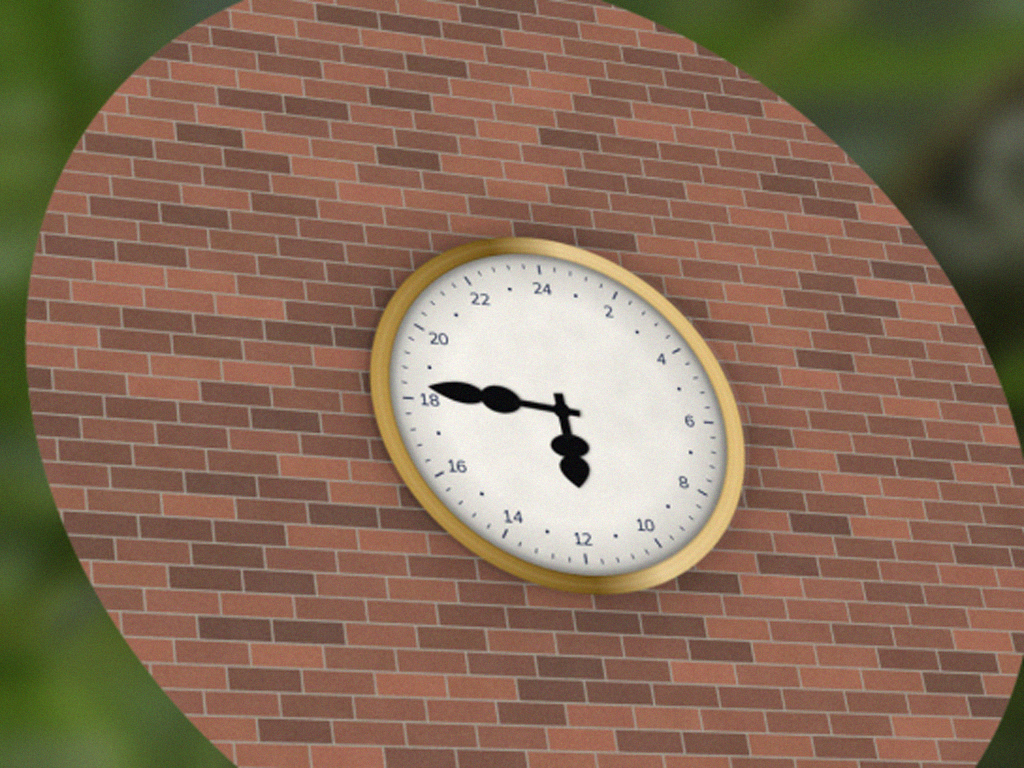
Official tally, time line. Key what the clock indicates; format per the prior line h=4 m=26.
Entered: h=11 m=46
